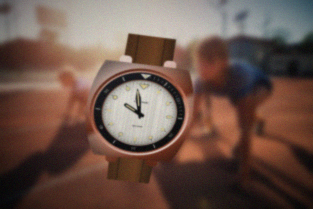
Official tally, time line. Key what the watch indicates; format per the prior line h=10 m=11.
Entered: h=9 m=58
